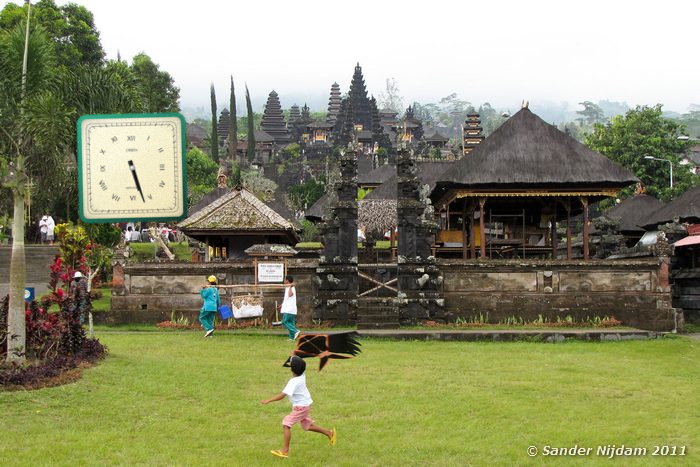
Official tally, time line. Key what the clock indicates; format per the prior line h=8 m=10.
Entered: h=5 m=27
